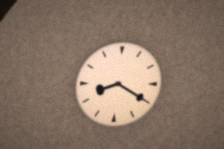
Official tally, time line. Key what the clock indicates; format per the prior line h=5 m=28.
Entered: h=8 m=20
